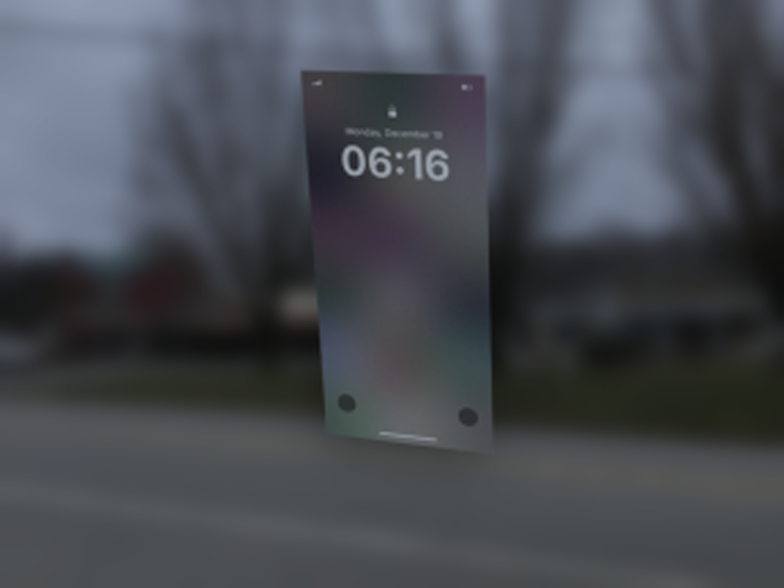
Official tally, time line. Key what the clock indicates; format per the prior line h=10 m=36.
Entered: h=6 m=16
